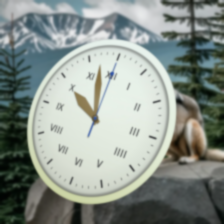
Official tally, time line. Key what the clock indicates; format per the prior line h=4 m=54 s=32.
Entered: h=9 m=57 s=0
